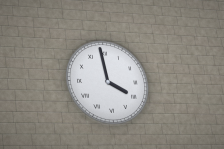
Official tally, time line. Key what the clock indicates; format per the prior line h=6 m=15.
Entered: h=3 m=59
